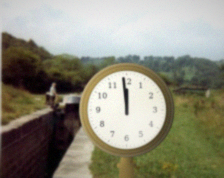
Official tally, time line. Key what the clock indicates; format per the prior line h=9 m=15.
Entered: h=11 m=59
